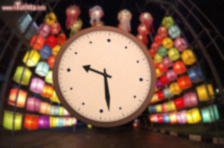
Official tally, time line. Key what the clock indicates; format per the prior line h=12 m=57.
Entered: h=9 m=28
